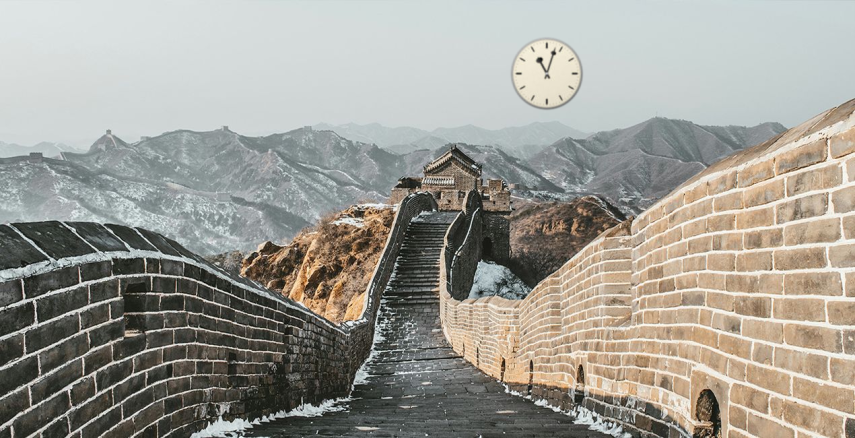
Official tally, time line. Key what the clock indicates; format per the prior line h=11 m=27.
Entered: h=11 m=3
